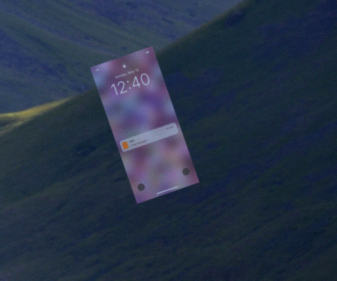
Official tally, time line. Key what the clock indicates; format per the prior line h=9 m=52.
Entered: h=12 m=40
